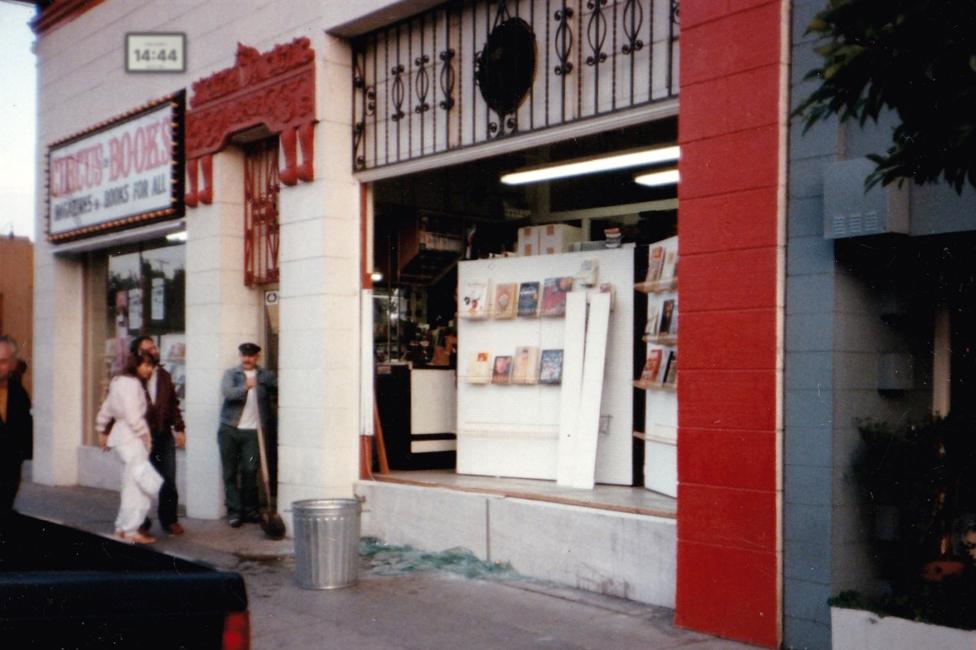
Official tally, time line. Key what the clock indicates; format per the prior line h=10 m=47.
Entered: h=14 m=44
